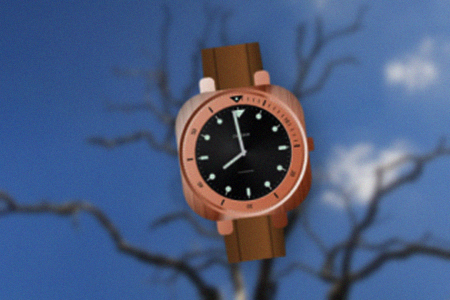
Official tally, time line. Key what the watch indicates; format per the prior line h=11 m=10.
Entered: h=7 m=59
